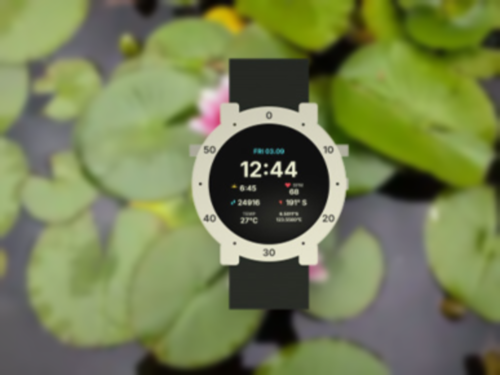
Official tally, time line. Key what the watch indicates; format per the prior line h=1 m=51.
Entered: h=12 m=44
